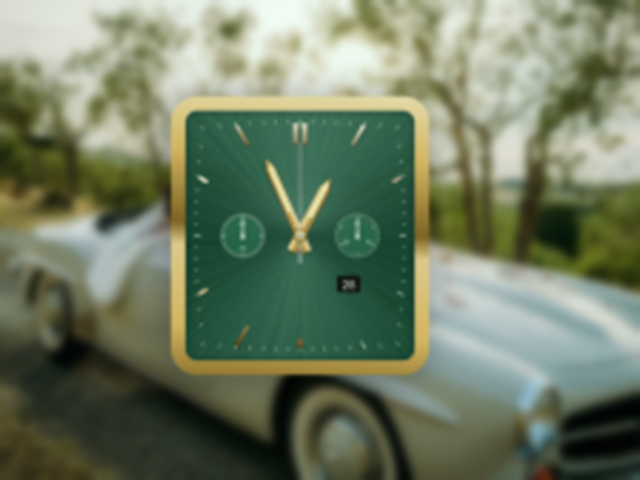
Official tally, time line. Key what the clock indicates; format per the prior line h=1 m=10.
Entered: h=12 m=56
